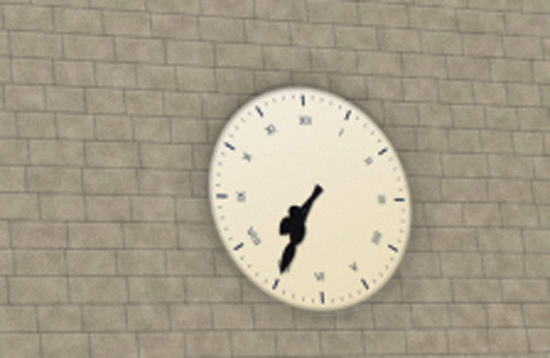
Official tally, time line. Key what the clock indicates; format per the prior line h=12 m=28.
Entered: h=7 m=35
